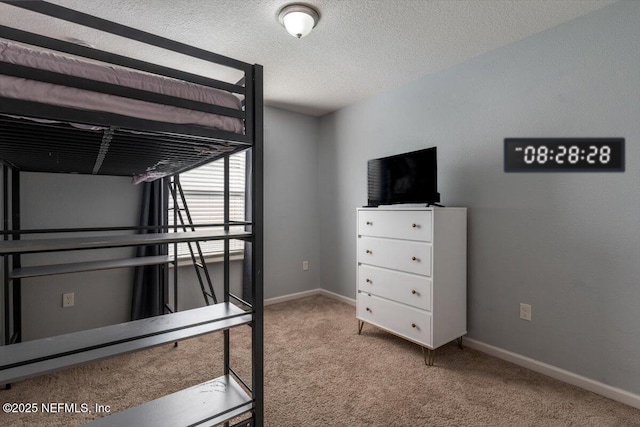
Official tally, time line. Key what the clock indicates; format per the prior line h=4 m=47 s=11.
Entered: h=8 m=28 s=28
